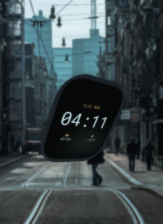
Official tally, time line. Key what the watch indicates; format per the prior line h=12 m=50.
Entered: h=4 m=11
